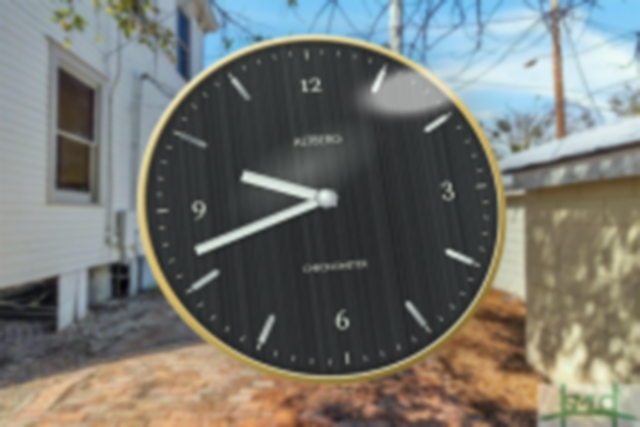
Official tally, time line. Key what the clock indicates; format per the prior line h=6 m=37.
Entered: h=9 m=42
